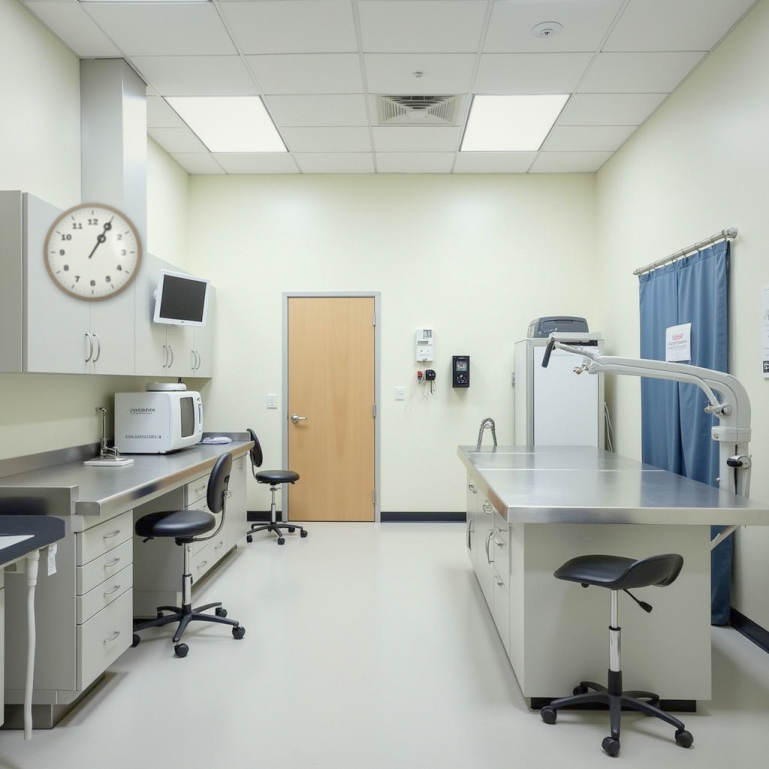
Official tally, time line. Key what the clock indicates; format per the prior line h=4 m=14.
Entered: h=1 m=5
